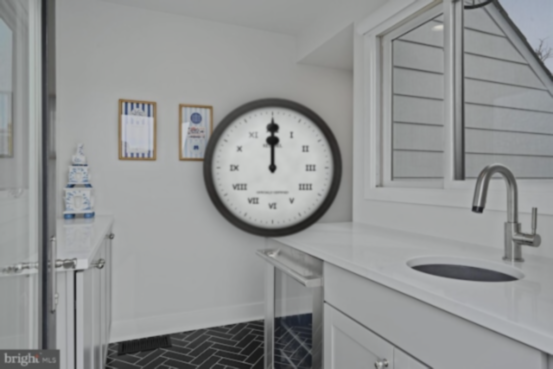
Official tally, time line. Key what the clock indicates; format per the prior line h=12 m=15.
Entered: h=12 m=0
